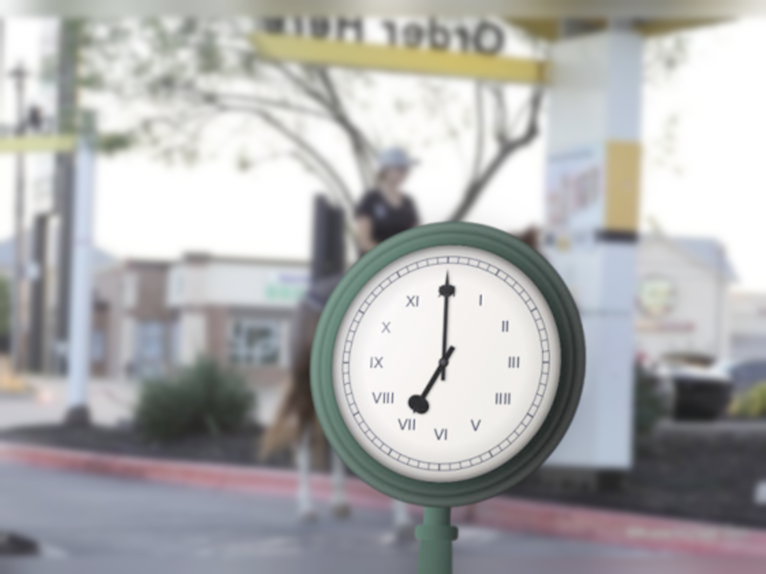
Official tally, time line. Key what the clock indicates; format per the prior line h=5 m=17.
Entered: h=7 m=0
